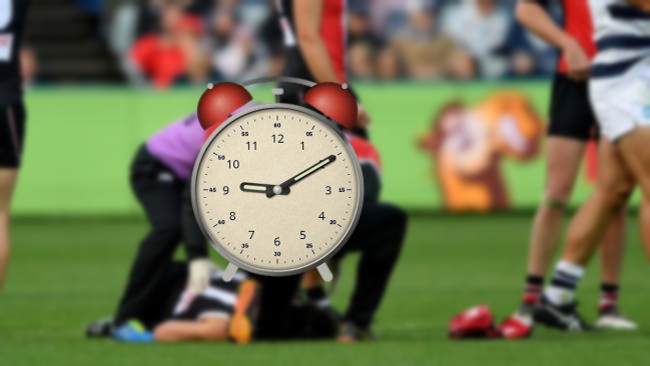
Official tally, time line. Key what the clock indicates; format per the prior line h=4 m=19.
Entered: h=9 m=10
